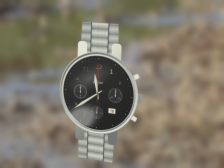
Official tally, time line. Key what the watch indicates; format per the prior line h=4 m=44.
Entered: h=11 m=39
